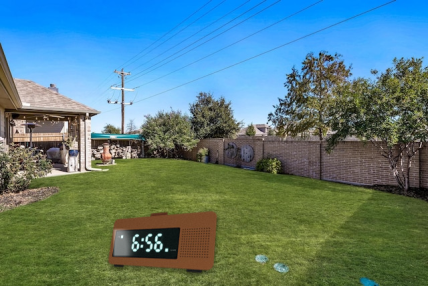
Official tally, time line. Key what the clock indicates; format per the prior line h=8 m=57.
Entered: h=6 m=56
